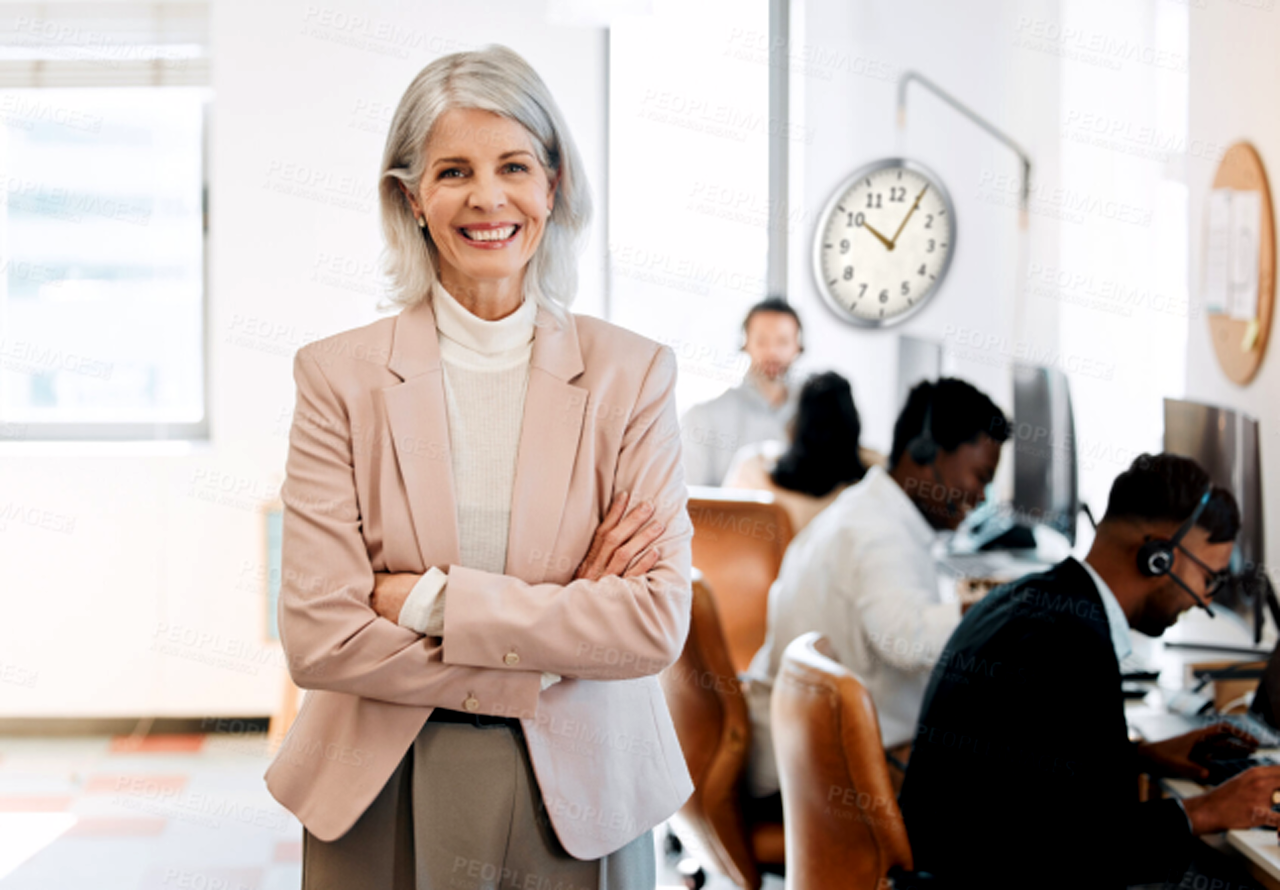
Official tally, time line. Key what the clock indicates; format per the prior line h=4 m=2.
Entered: h=10 m=5
